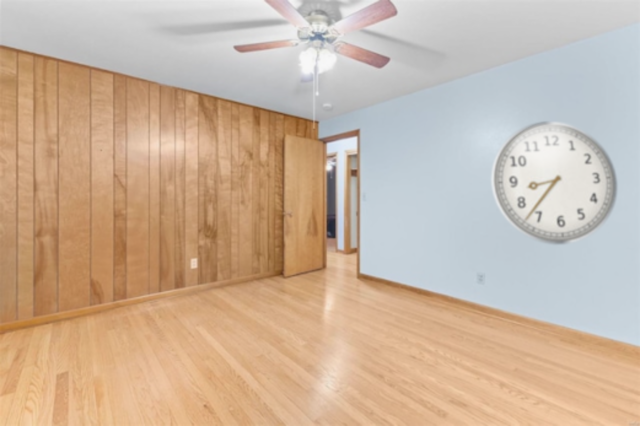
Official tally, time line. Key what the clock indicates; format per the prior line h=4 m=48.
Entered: h=8 m=37
